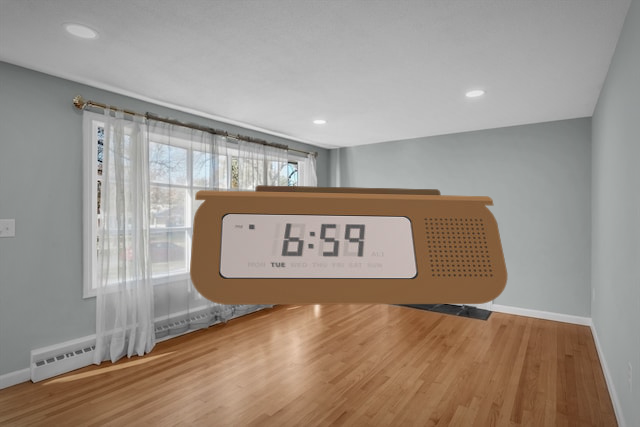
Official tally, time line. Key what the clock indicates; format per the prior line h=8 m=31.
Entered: h=6 m=59
